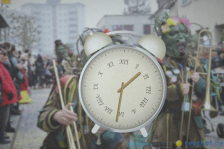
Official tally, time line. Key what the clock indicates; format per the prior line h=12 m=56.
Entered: h=1 m=31
